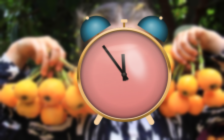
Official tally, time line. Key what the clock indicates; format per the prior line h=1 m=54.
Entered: h=11 m=54
